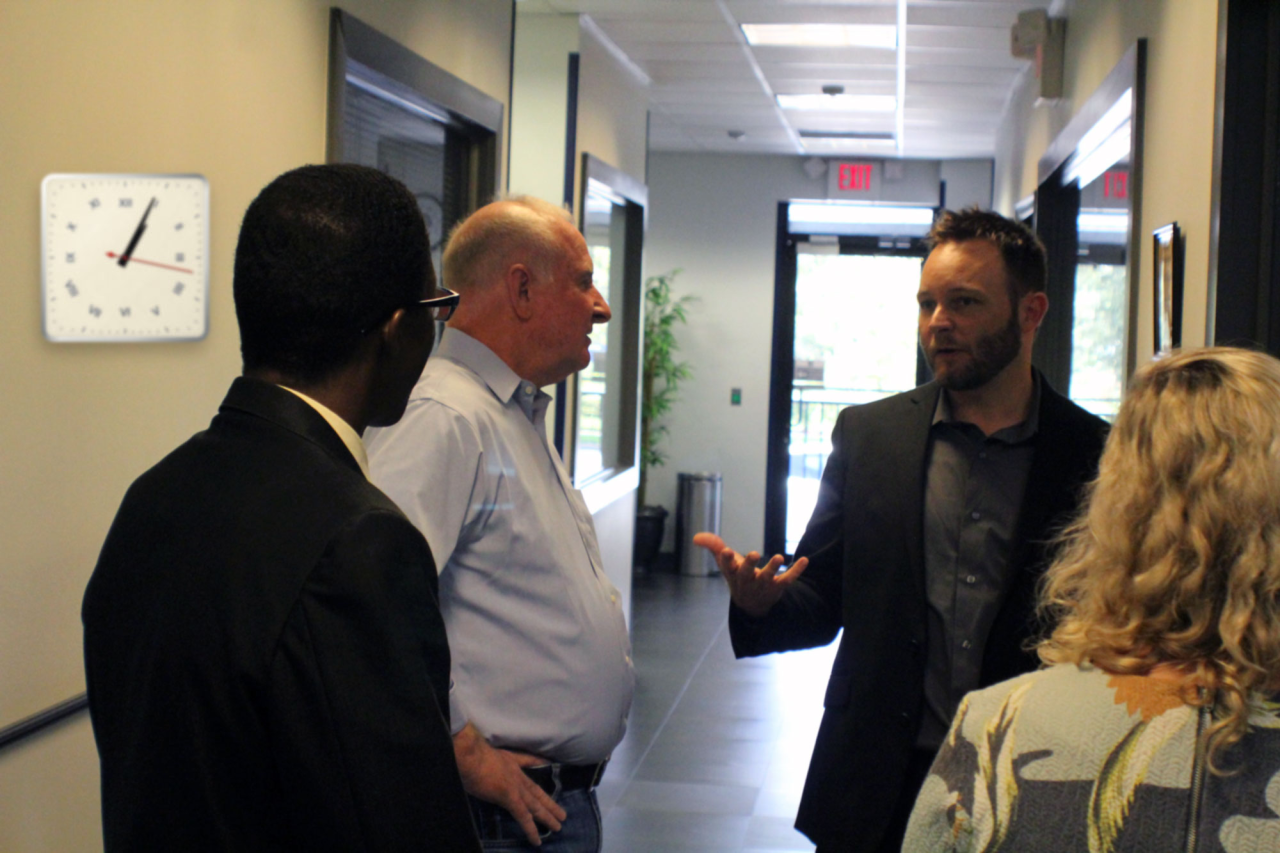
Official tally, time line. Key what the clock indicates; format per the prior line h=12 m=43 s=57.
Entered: h=1 m=4 s=17
